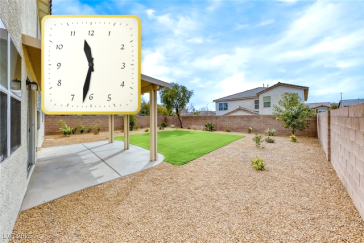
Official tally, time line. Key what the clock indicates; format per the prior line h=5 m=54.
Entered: h=11 m=32
